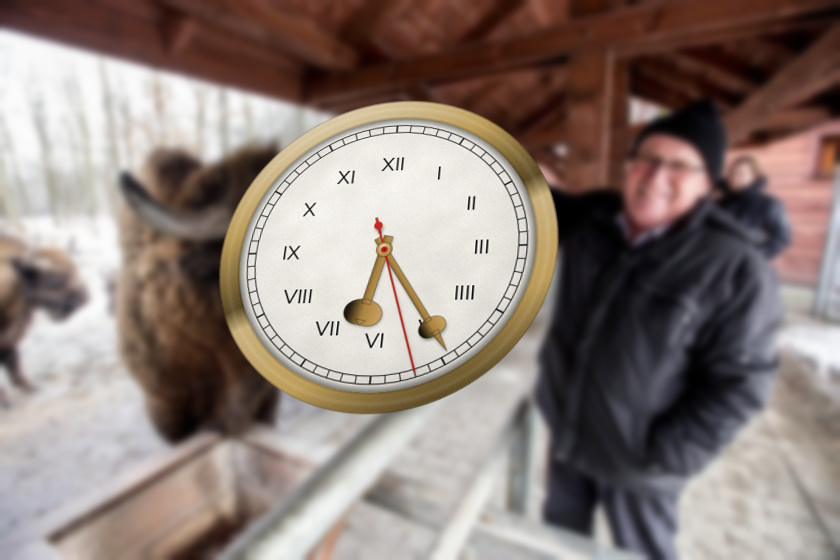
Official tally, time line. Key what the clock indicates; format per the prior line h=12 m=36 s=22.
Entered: h=6 m=24 s=27
